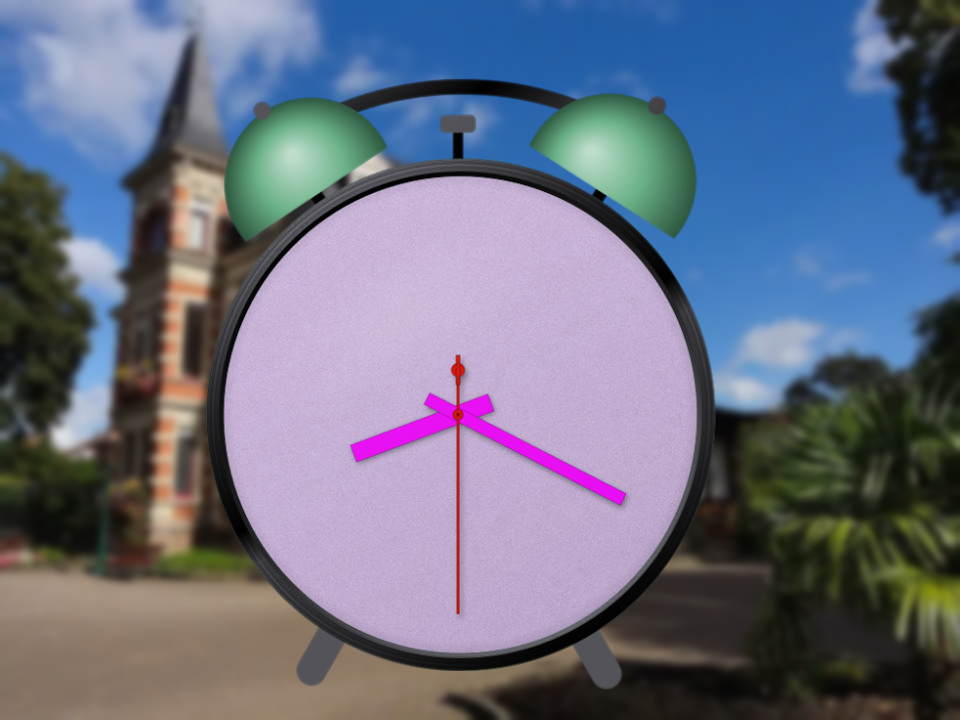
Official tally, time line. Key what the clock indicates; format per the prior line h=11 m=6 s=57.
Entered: h=8 m=19 s=30
